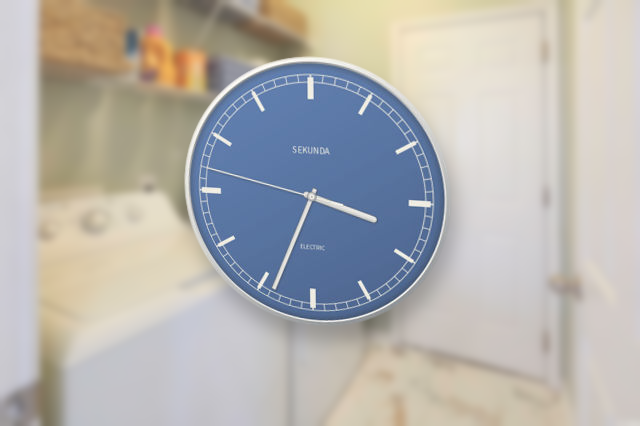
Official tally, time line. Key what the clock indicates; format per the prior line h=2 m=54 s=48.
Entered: h=3 m=33 s=47
